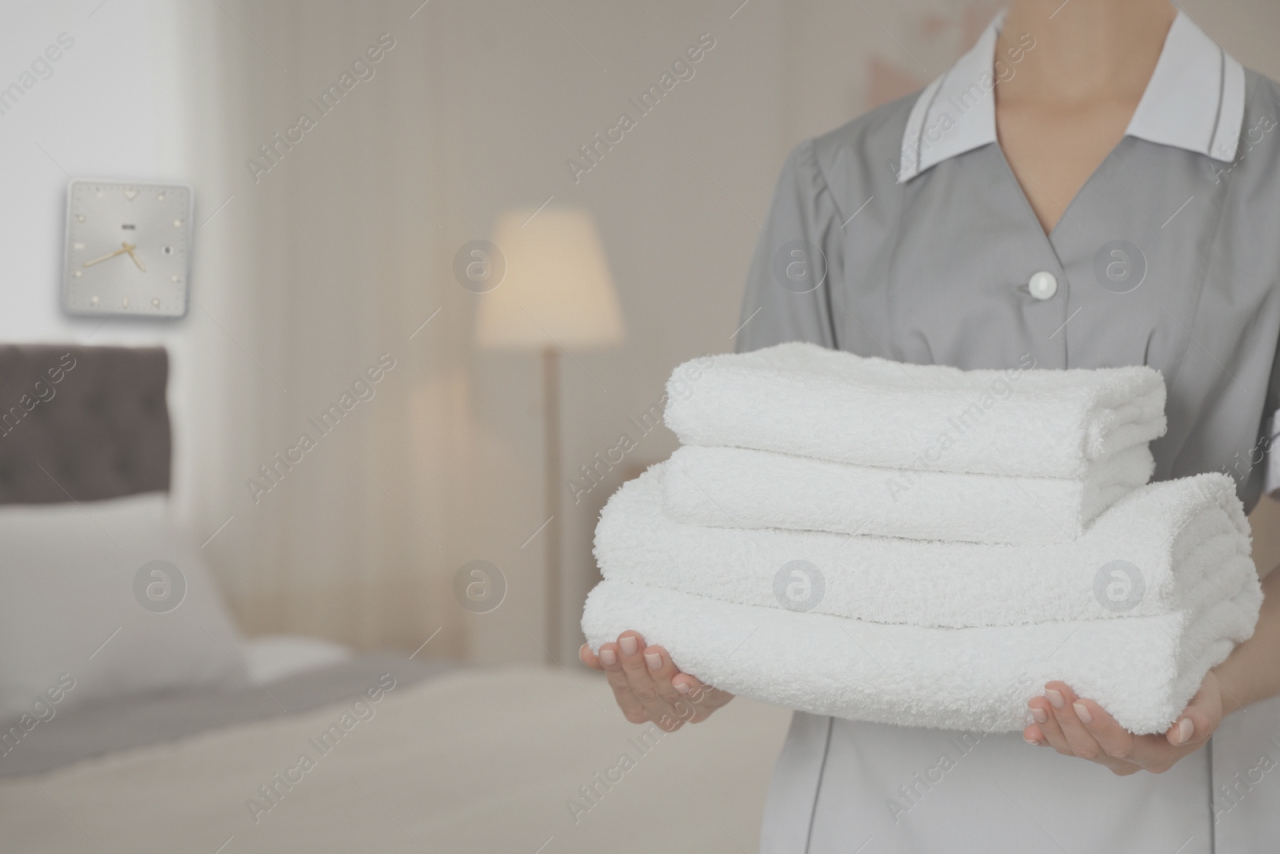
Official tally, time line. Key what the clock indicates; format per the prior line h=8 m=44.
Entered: h=4 m=41
